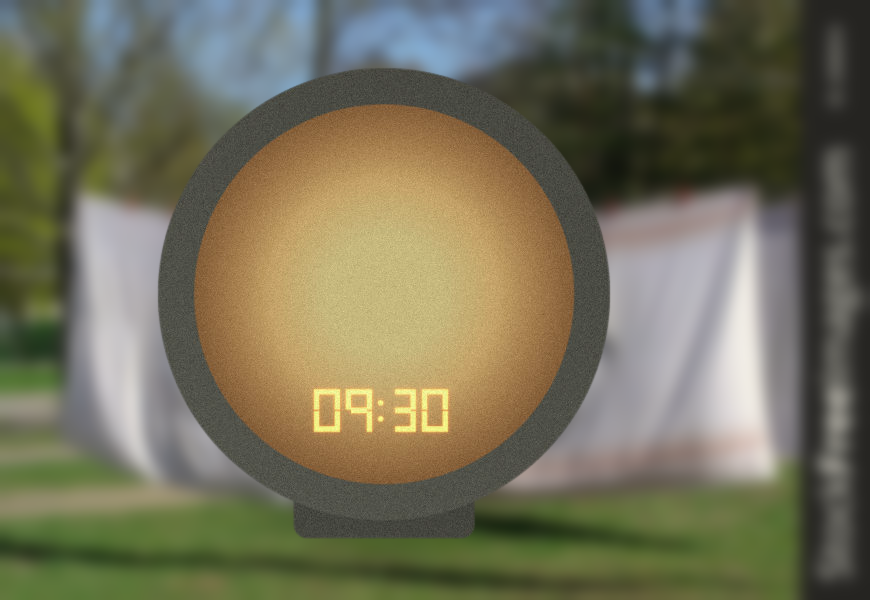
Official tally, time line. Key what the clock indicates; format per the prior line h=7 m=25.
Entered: h=9 m=30
